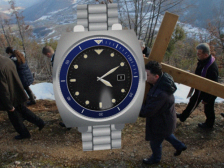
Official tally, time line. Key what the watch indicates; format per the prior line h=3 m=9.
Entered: h=4 m=10
